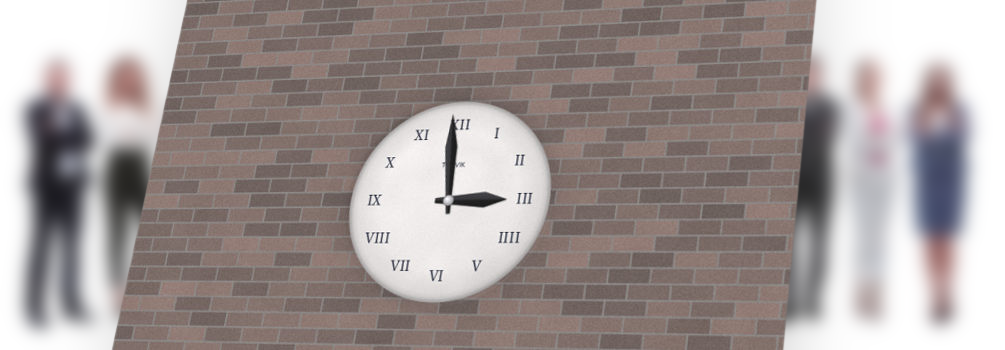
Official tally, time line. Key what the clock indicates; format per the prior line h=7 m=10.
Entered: h=2 m=59
